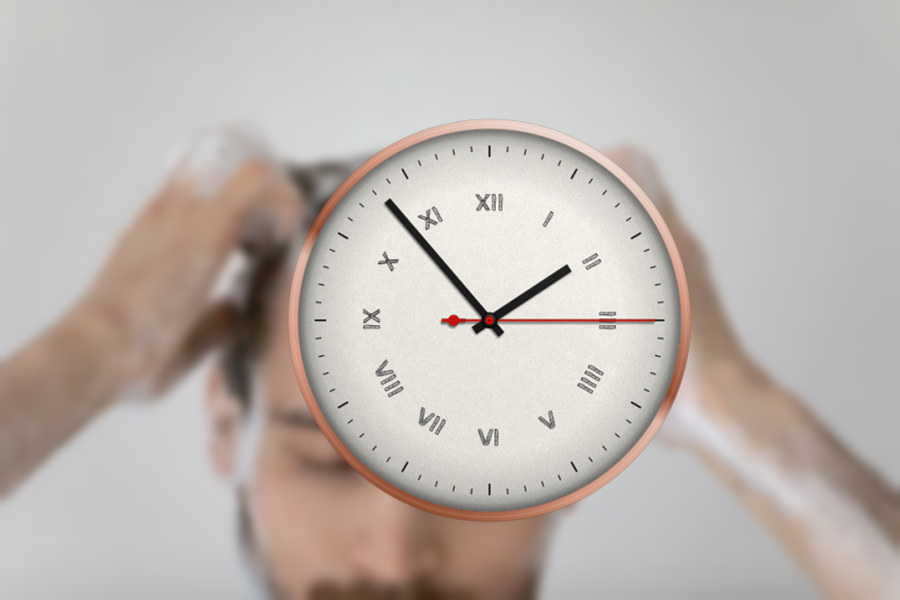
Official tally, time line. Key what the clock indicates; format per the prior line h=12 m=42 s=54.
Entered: h=1 m=53 s=15
